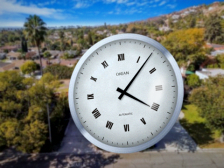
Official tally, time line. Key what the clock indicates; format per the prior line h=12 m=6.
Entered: h=4 m=7
